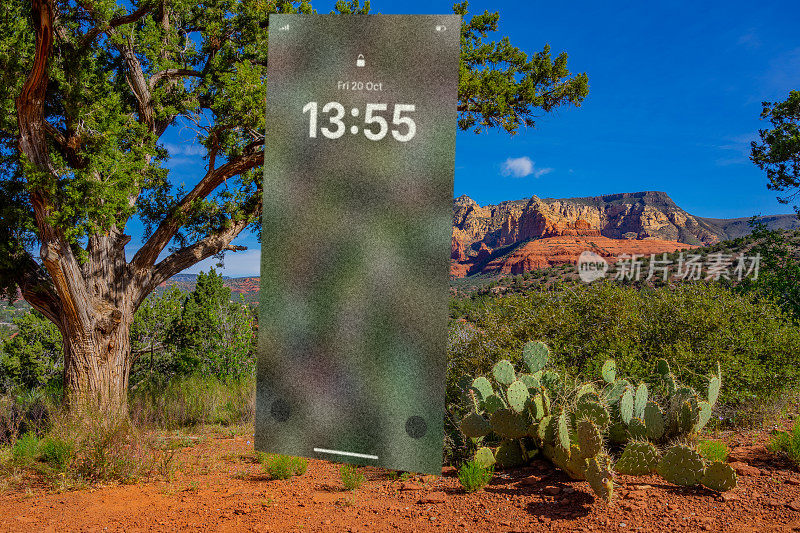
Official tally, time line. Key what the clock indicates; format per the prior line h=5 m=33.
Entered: h=13 m=55
